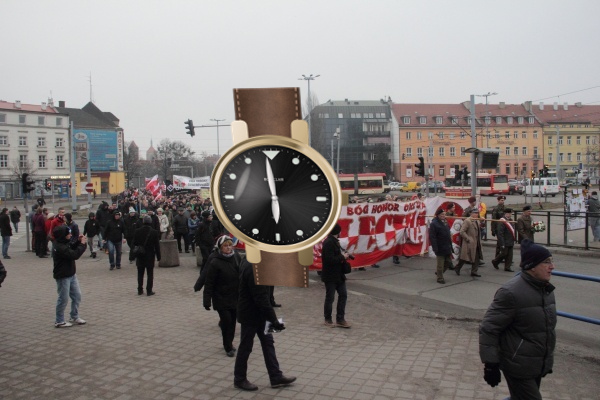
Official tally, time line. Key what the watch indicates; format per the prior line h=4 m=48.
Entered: h=5 m=59
